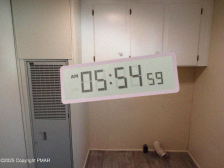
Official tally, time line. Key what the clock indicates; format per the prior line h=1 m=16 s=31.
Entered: h=5 m=54 s=59
